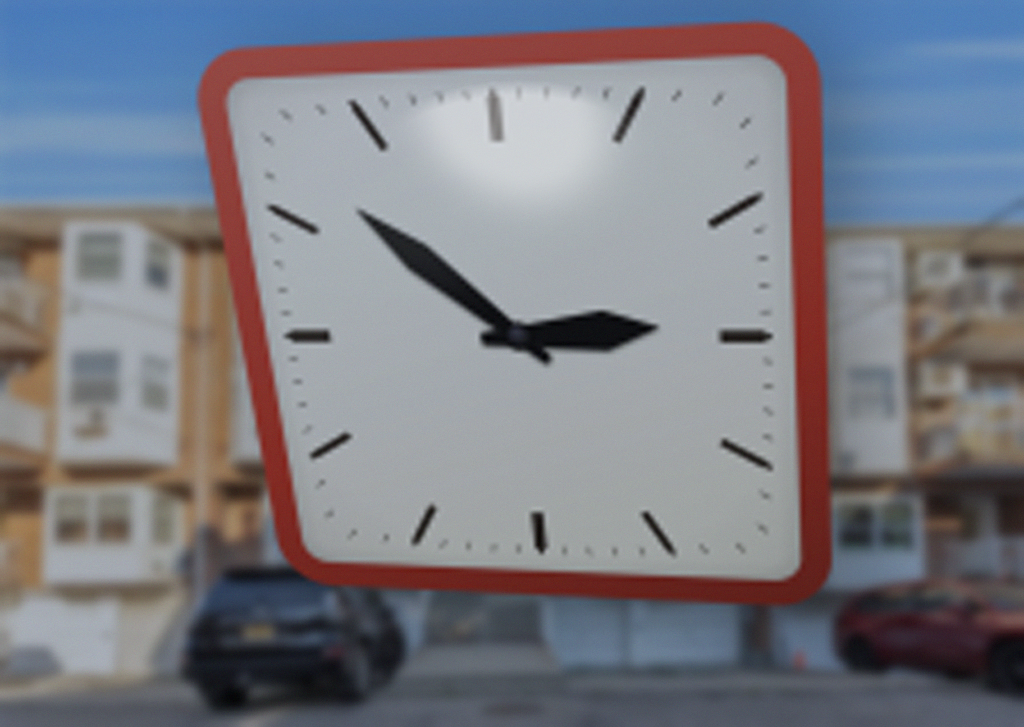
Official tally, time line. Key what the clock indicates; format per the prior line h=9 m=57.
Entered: h=2 m=52
